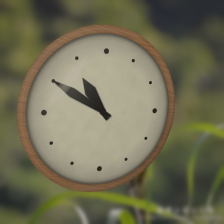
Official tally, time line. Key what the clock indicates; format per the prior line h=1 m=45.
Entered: h=10 m=50
